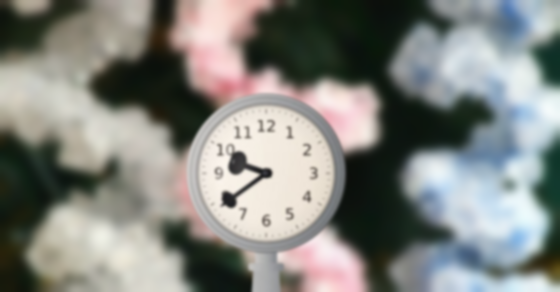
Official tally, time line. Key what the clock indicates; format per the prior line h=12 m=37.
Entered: h=9 m=39
